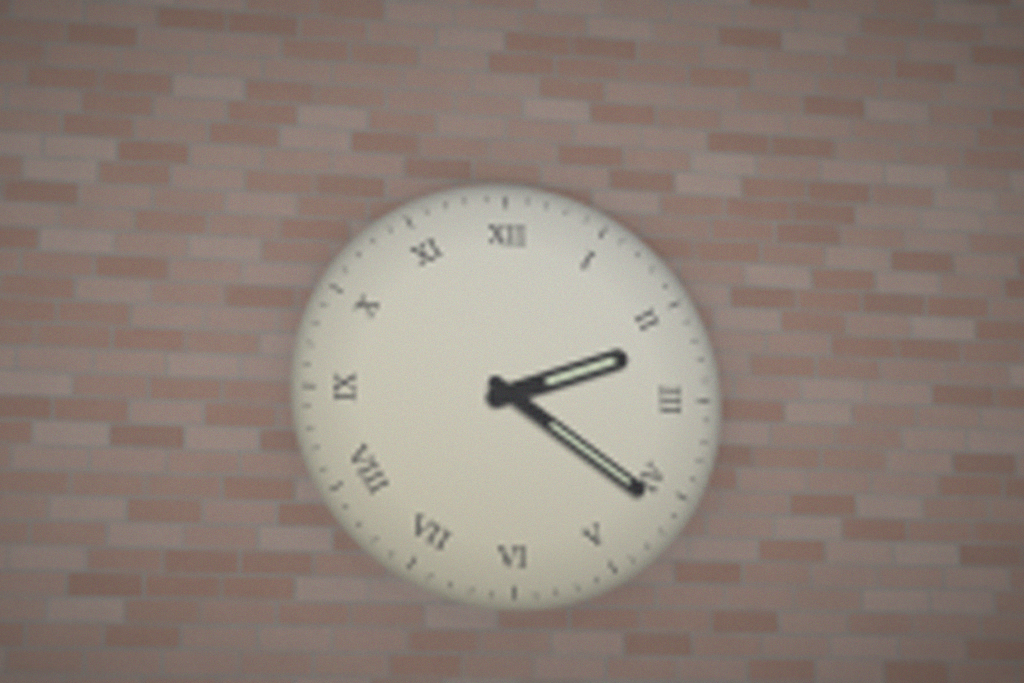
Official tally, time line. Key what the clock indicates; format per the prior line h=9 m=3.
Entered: h=2 m=21
